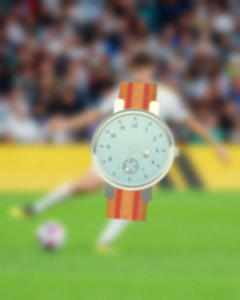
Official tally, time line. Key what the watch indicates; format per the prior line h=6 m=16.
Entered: h=3 m=32
